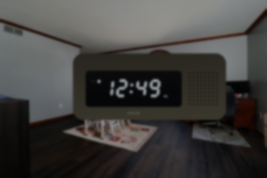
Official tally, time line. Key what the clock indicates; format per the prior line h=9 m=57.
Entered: h=12 m=49
